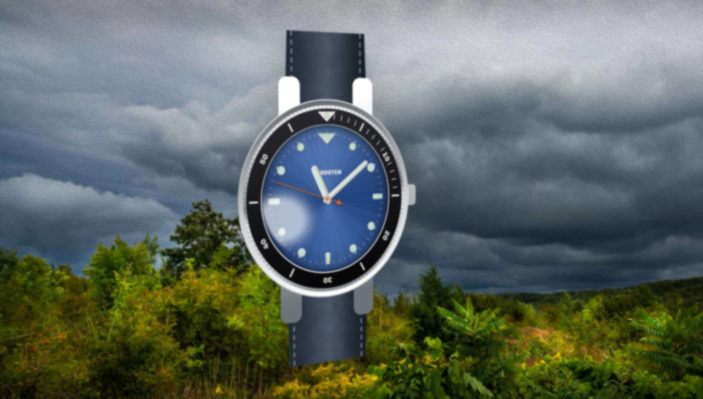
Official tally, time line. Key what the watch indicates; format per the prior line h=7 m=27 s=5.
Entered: h=11 m=8 s=48
